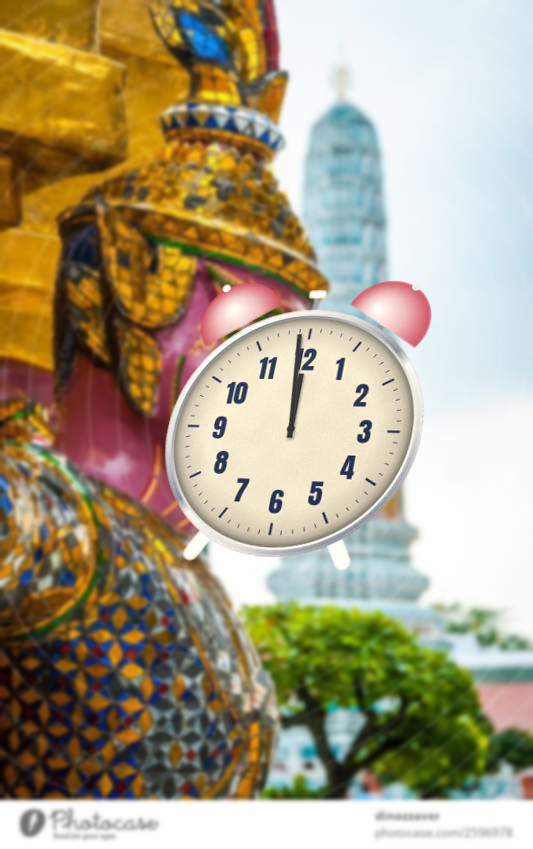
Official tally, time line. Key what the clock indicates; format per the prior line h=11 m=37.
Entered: h=11 m=59
